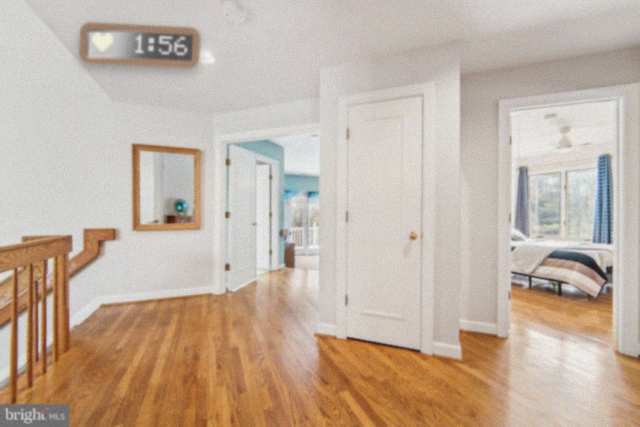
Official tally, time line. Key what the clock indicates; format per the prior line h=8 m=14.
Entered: h=1 m=56
